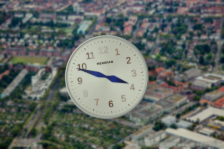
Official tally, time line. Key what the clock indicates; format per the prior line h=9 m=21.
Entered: h=3 m=49
